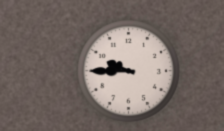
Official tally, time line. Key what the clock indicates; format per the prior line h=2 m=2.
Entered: h=9 m=45
